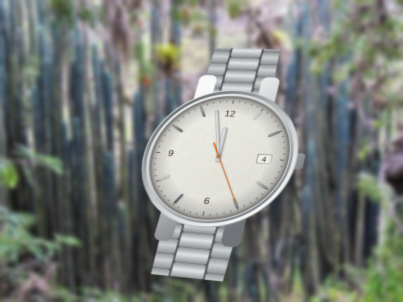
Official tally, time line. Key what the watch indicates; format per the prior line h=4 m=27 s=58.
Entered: h=11 m=57 s=25
